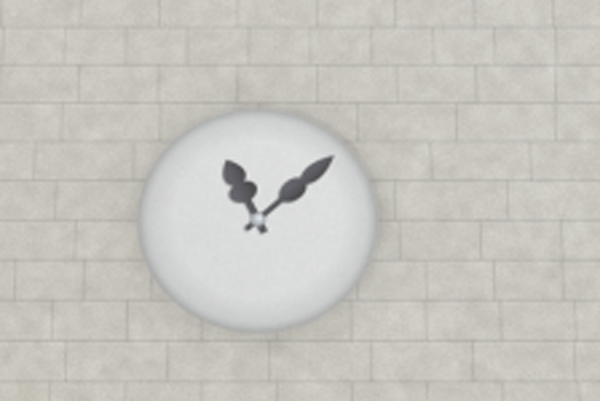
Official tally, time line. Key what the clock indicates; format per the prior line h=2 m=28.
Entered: h=11 m=8
